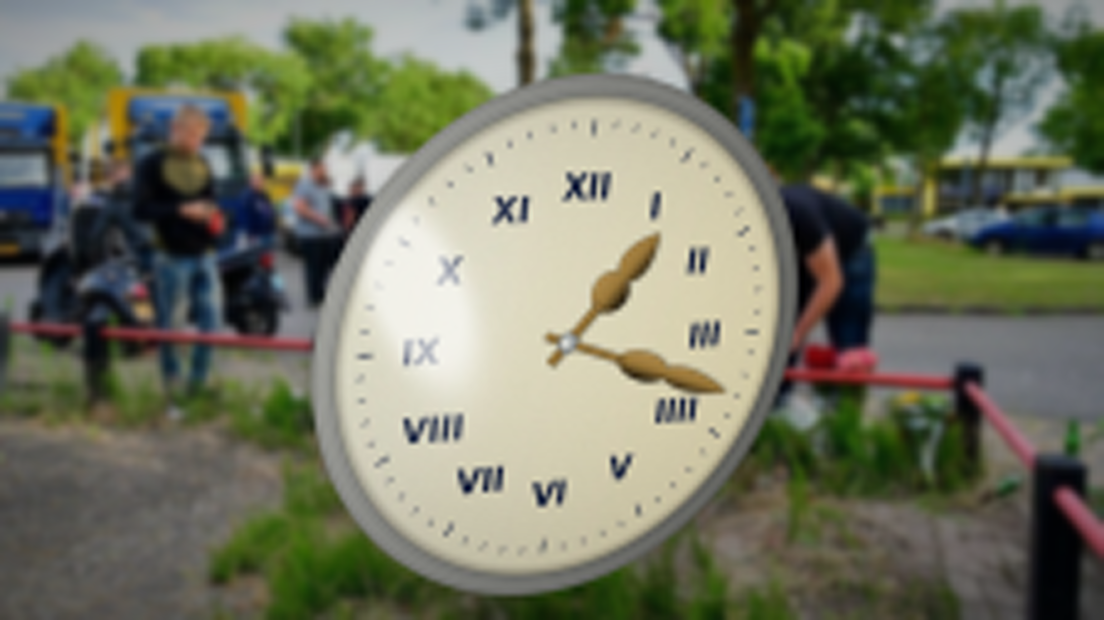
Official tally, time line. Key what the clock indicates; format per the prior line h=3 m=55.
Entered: h=1 m=18
